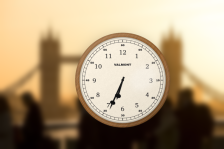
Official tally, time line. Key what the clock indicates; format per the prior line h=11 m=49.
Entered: h=6 m=34
